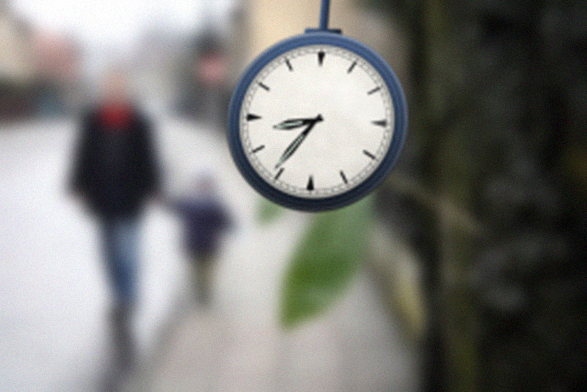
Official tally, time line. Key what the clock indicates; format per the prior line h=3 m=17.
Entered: h=8 m=36
